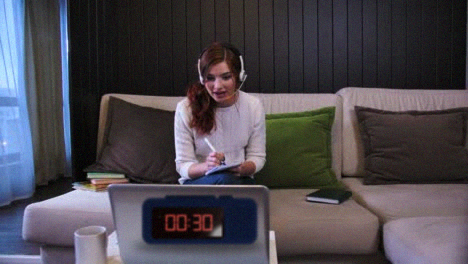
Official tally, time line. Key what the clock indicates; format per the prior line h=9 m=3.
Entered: h=0 m=30
